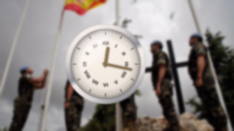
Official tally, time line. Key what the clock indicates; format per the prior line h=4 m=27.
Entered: h=12 m=17
